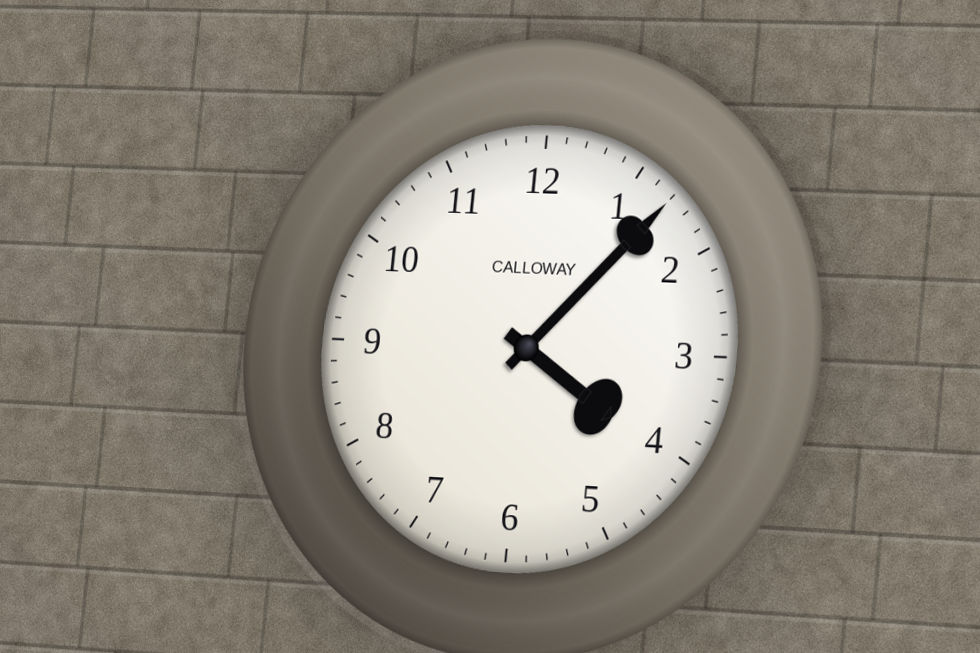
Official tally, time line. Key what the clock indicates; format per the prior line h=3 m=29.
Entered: h=4 m=7
